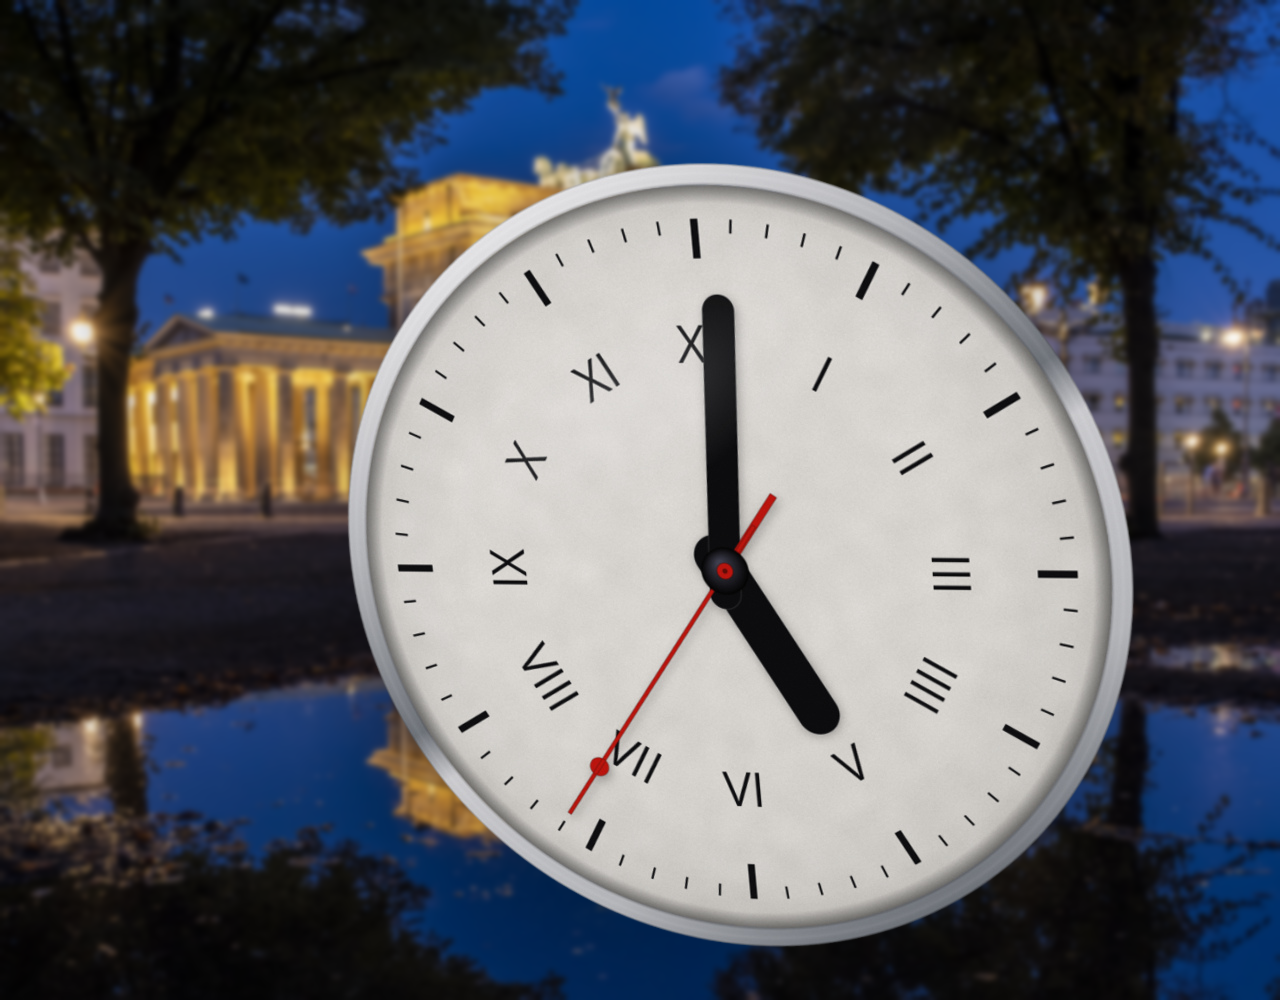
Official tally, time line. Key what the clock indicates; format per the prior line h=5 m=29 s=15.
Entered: h=5 m=0 s=36
